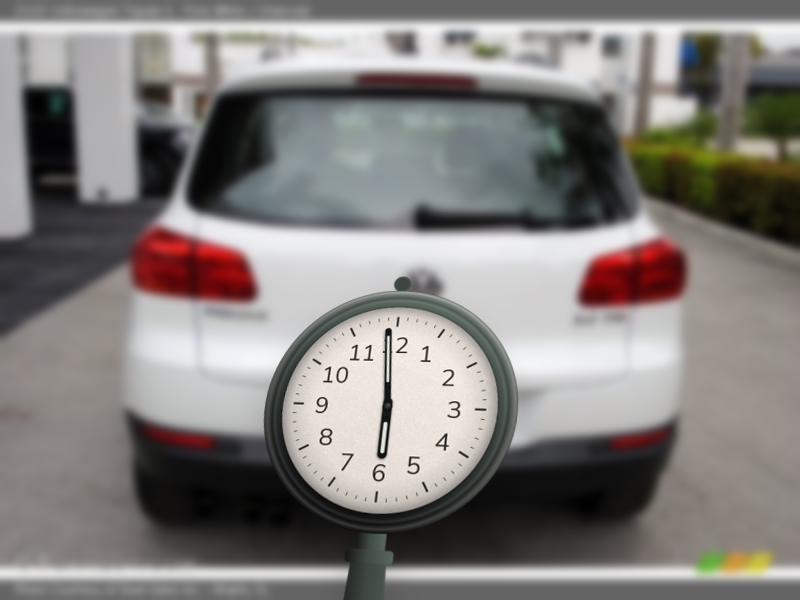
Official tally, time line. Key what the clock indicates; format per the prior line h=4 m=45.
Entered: h=5 m=59
